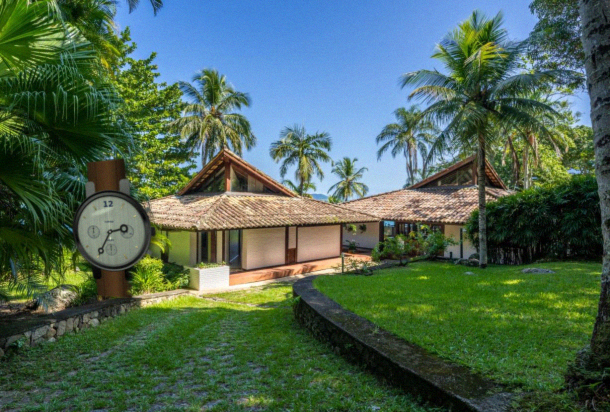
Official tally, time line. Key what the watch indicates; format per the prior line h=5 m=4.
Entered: h=2 m=35
